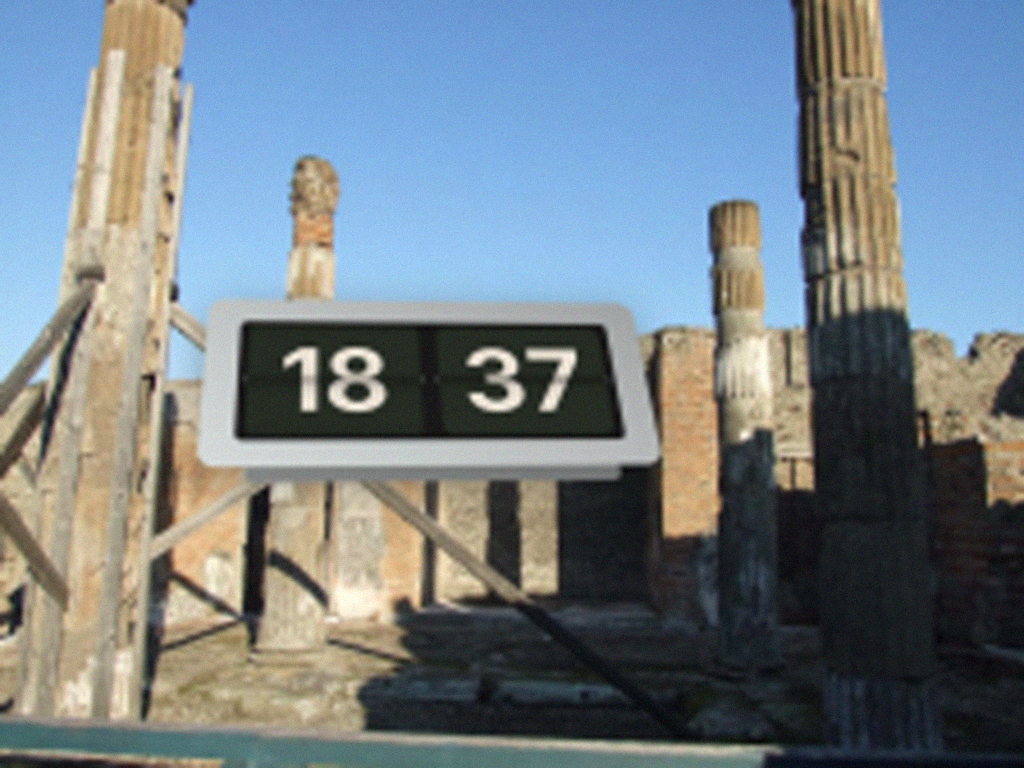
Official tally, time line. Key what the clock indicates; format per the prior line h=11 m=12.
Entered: h=18 m=37
